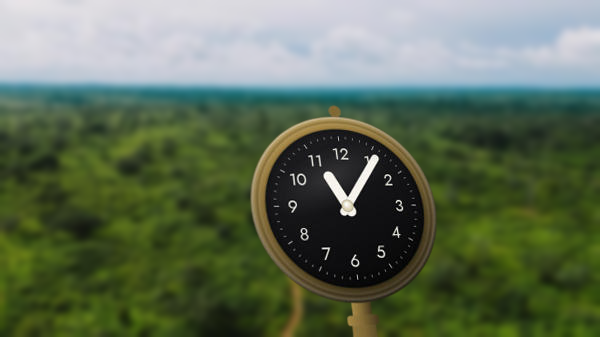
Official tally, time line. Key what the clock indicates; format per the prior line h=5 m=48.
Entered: h=11 m=6
